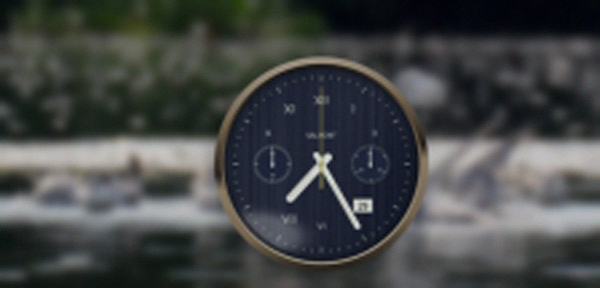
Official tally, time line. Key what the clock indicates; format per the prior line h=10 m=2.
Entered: h=7 m=25
